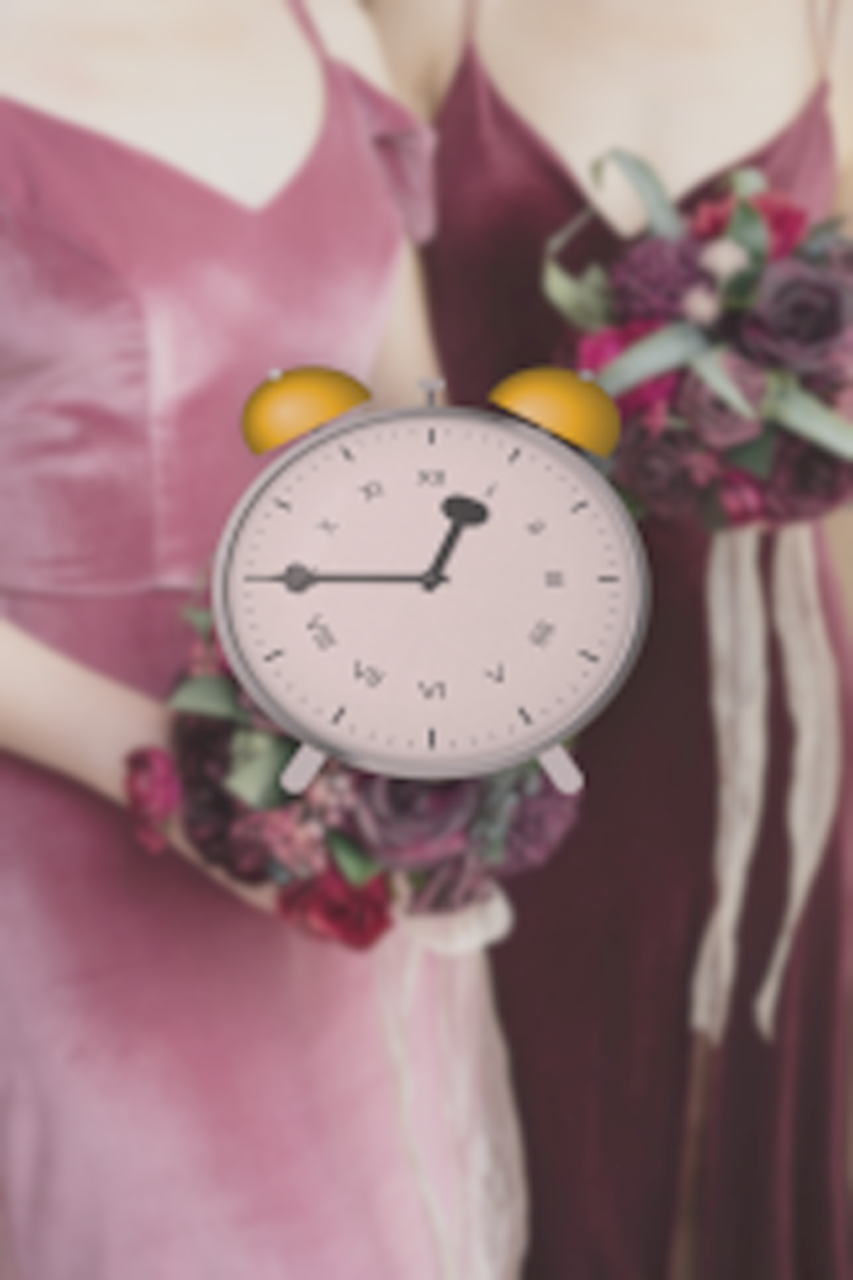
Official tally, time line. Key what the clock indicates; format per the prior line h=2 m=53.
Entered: h=12 m=45
